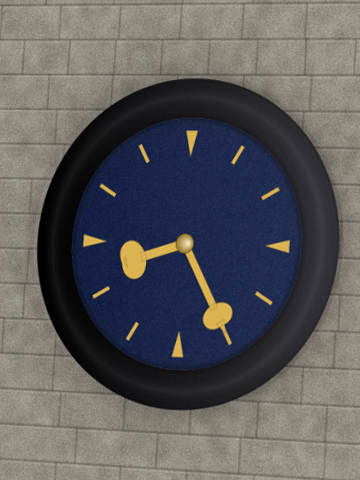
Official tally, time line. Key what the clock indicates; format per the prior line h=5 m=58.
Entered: h=8 m=25
